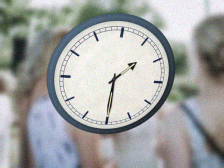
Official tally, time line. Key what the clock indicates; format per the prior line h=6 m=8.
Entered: h=1 m=30
